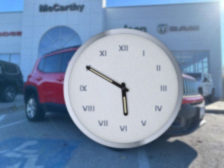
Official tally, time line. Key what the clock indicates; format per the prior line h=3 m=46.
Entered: h=5 m=50
